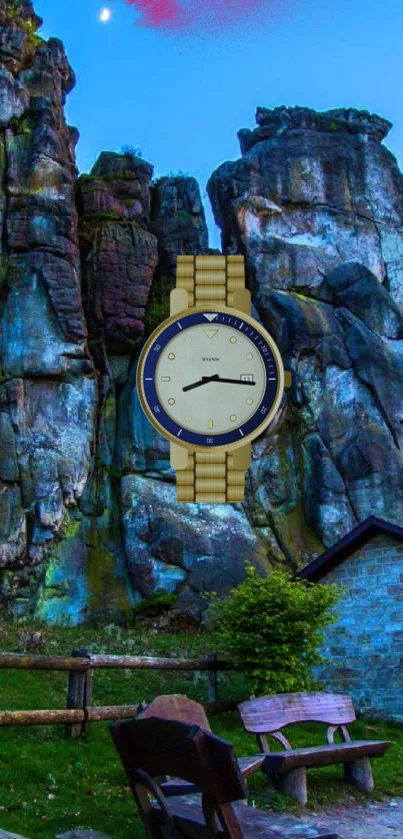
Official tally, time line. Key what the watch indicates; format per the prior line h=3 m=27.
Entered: h=8 m=16
